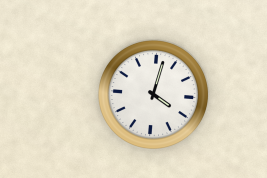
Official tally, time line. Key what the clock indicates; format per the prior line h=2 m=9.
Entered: h=4 m=2
